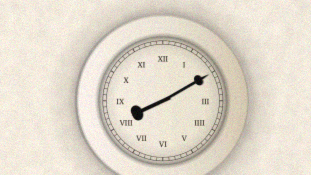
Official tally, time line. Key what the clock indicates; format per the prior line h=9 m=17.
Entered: h=8 m=10
